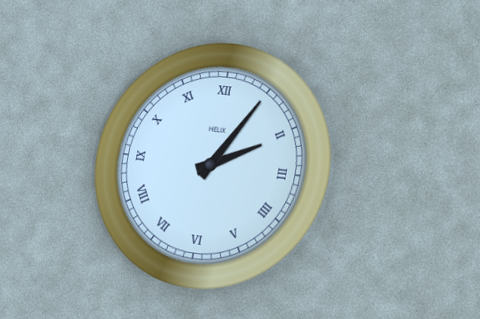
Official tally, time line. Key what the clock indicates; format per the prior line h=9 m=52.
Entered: h=2 m=5
